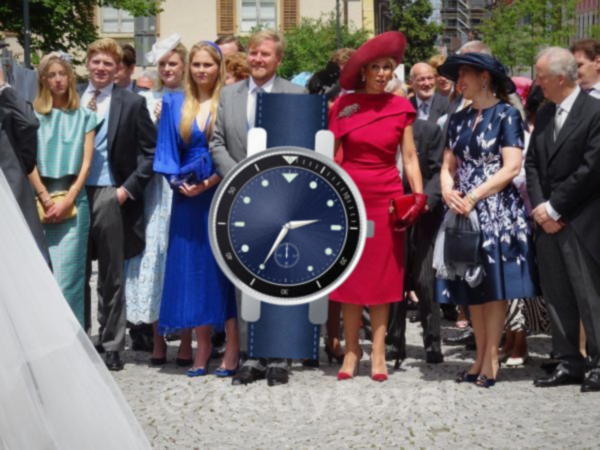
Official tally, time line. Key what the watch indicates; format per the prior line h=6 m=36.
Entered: h=2 m=35
